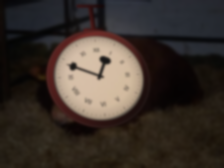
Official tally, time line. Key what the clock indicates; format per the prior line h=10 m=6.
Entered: h=12 m=49
